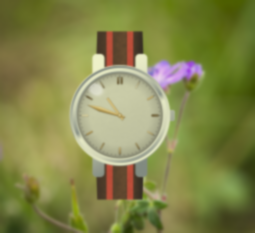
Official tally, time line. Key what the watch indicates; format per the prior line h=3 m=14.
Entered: h=10 m=48
